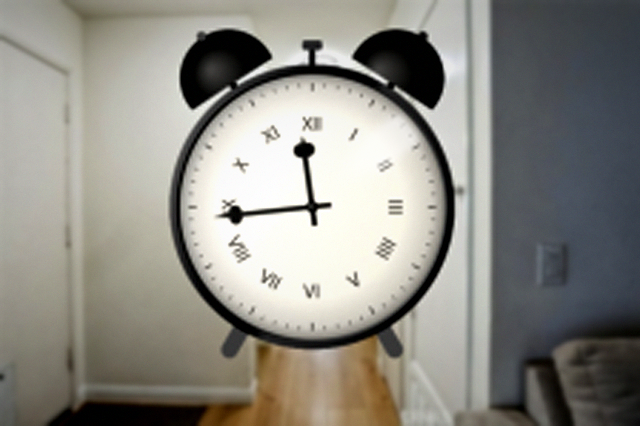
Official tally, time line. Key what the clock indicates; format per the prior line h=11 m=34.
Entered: h=11 m=44
